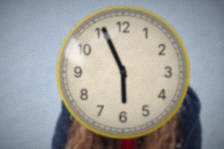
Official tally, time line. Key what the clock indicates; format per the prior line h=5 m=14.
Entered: h=5 m=56
